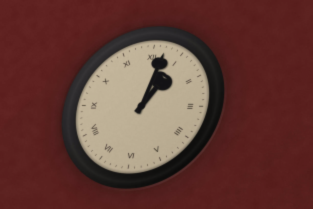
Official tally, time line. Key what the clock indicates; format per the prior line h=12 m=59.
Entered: h=1 m=2
